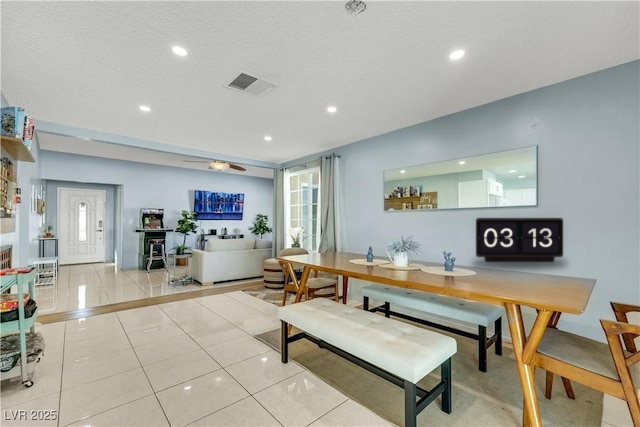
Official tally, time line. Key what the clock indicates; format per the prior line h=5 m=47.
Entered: h=3 m=13
